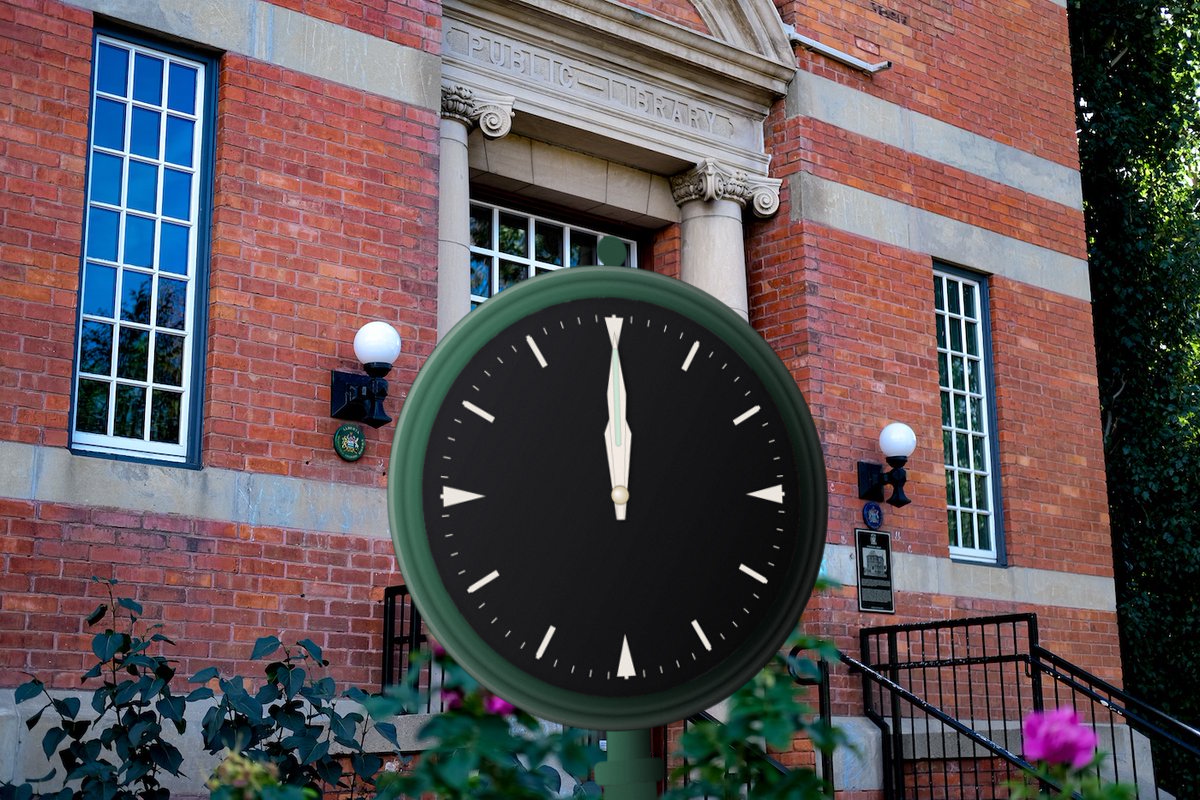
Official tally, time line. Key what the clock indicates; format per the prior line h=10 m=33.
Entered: h=12 m=0
